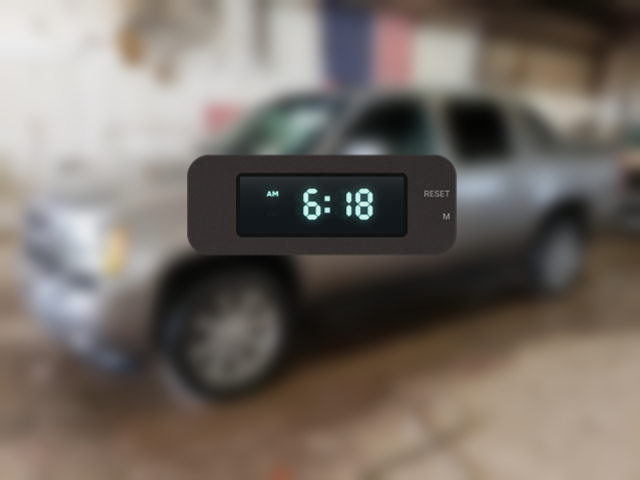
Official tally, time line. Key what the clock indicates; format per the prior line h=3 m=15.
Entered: h=6 m=18
